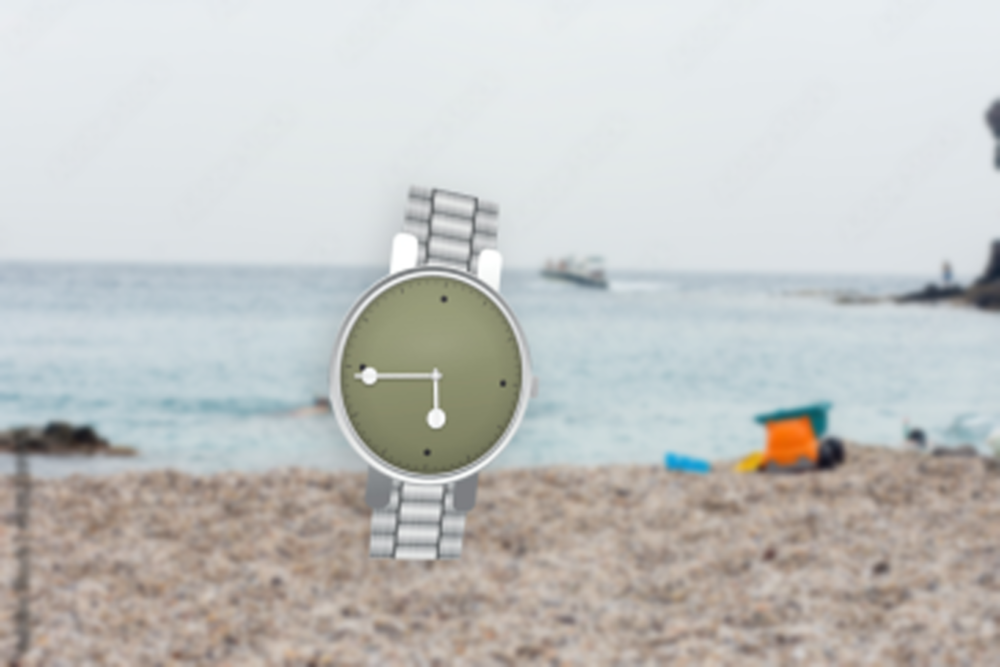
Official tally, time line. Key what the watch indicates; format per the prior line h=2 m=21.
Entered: h=5 m=44
